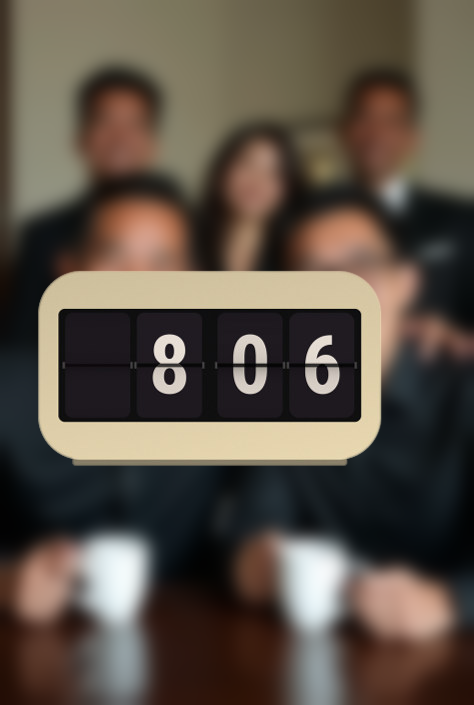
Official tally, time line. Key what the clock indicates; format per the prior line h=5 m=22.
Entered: h=8 m=6
